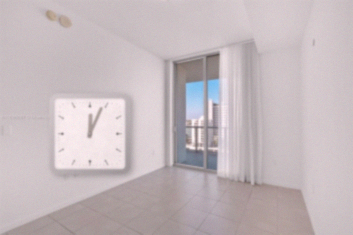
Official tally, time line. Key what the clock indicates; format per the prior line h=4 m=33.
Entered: h=12 m=4
